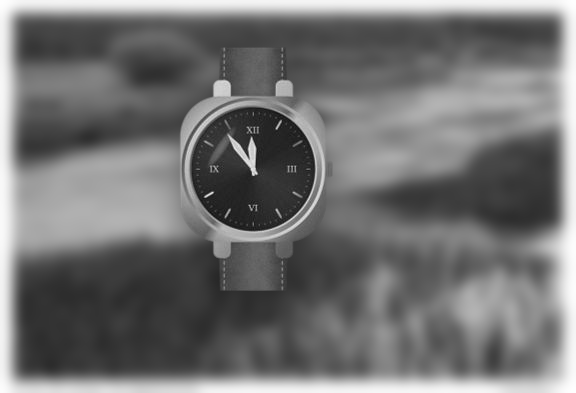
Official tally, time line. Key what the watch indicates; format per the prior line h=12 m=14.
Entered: h=11 m=54
